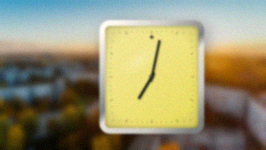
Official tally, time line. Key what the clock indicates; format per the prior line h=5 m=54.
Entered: h=7 m=2
